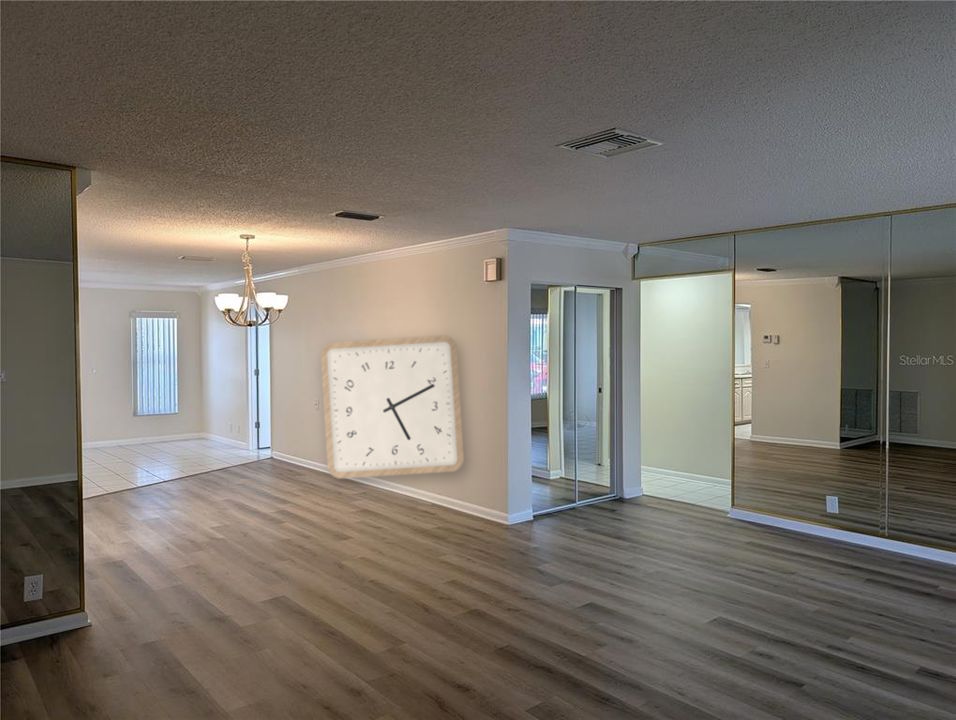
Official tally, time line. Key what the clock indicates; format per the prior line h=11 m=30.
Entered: h=5 m=11
